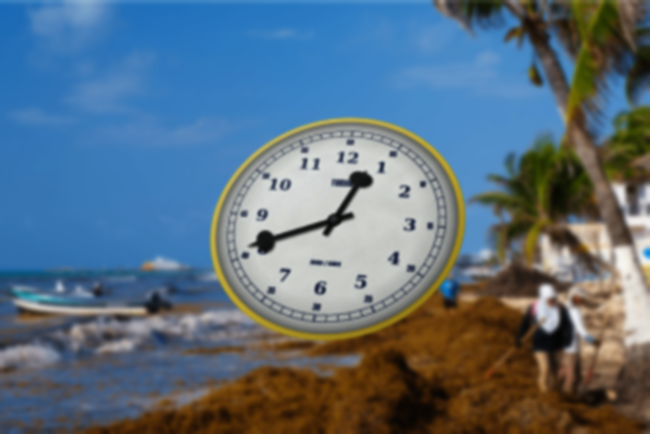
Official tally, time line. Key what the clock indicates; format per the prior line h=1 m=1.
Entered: h=12 m=41
